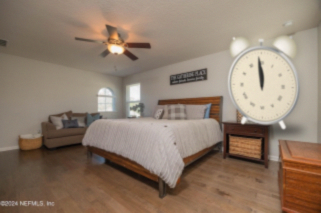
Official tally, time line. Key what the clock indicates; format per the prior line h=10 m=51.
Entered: h=11 m=59
